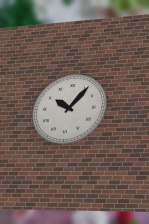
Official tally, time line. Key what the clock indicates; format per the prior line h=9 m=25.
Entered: h=10 m=6
